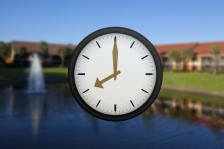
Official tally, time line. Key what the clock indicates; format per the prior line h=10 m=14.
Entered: h=8 m=0
